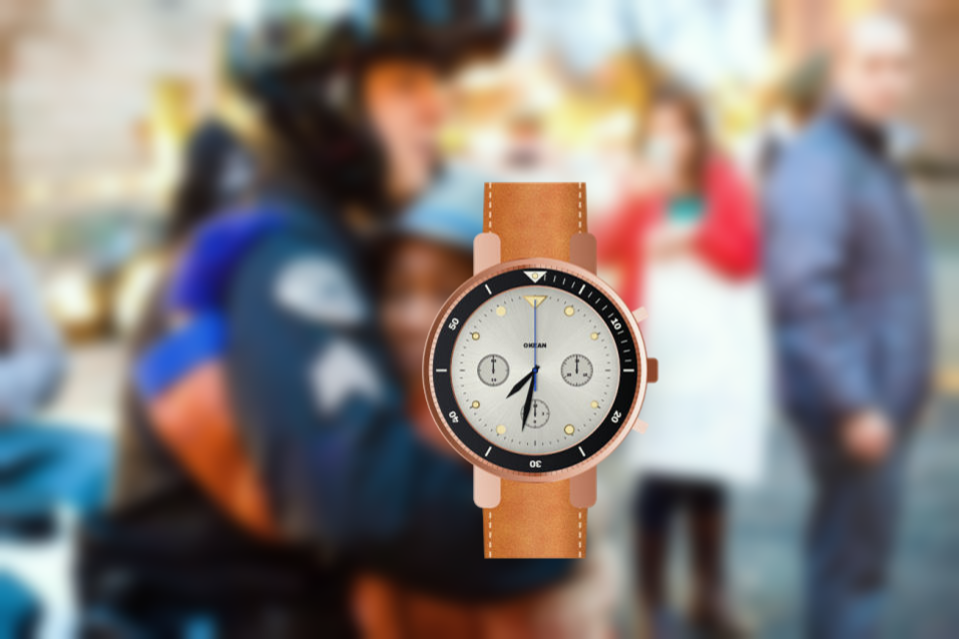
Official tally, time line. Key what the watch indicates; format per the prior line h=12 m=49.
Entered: h=7 m=32
